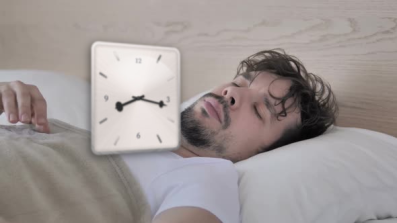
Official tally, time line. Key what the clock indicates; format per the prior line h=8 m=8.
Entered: h=8 m=17
